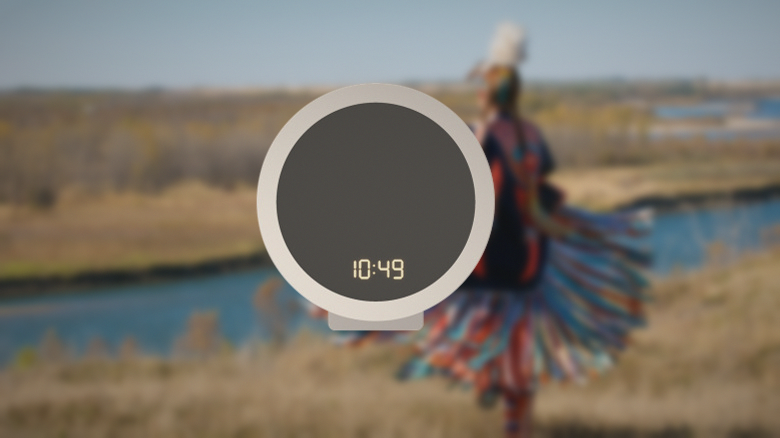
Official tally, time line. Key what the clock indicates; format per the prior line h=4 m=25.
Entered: h=10 m=49
